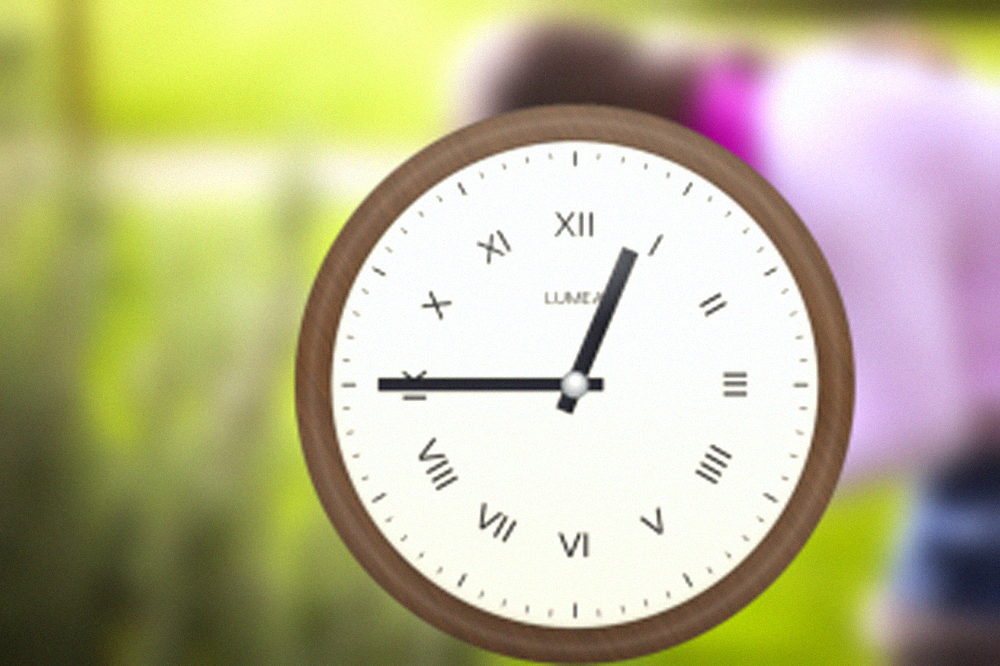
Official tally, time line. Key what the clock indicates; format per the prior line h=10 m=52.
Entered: h=12 m=45
